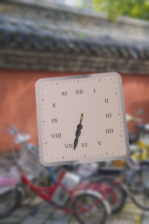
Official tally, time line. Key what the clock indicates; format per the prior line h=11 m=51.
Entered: h=6 m=33
